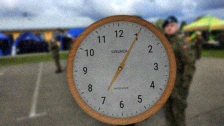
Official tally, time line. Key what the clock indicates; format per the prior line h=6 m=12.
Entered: h=7 m=5
